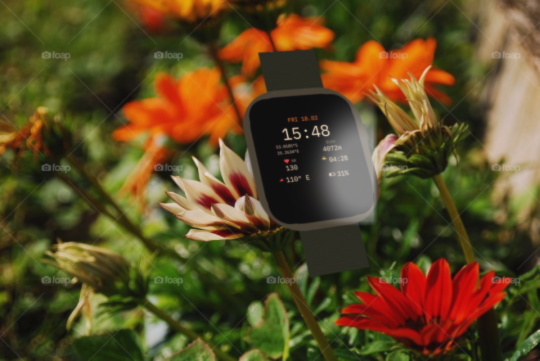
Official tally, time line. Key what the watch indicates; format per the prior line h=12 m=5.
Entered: h=15 m=48
